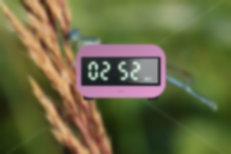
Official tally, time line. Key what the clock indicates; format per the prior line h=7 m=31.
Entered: h=2 m=52
